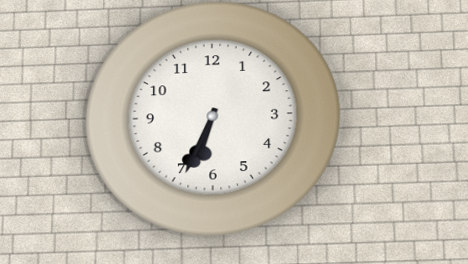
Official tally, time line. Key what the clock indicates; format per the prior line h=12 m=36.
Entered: h=6 m=34
